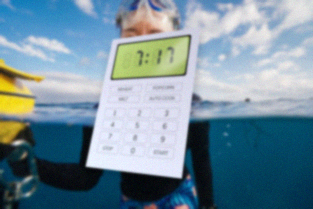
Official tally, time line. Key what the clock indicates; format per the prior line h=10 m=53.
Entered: h=7 m=17
